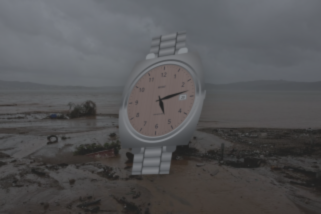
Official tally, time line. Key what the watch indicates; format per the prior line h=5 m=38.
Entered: h=5 m=13
